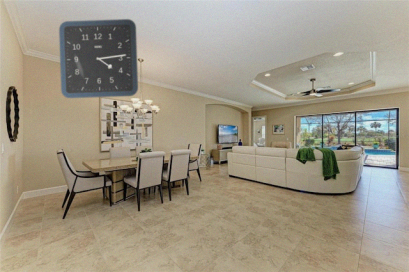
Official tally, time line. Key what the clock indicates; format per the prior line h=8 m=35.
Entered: h=4 m=14
